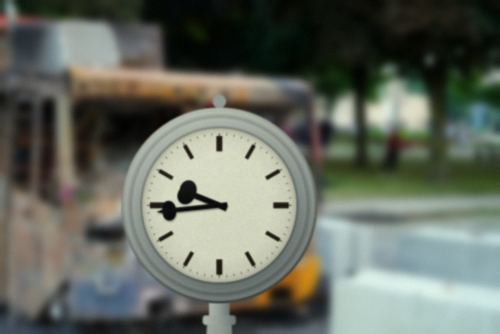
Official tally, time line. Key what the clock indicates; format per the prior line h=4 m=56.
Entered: h=9 m=44
